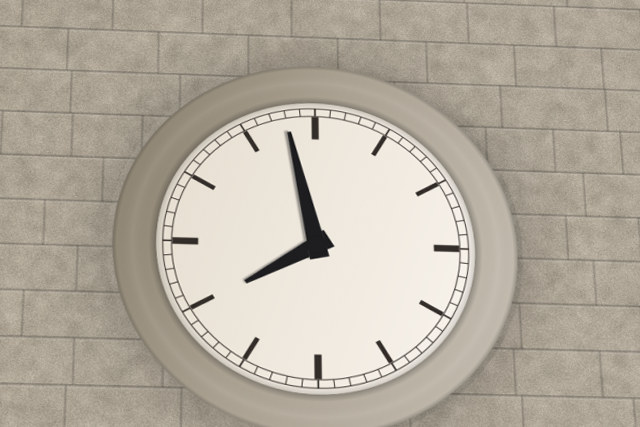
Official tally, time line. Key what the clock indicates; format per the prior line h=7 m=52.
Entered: h=7 m=58
